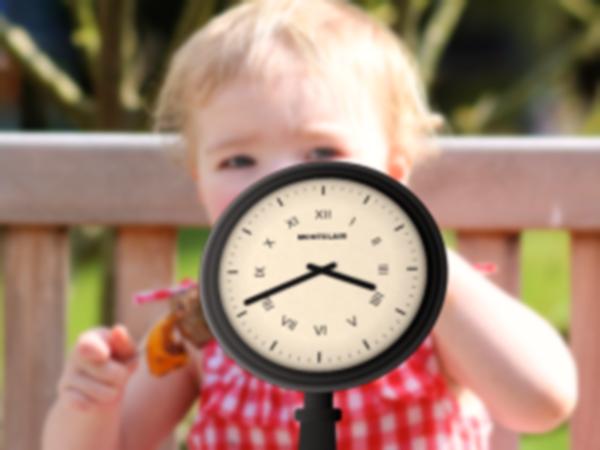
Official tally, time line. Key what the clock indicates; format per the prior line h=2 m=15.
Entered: h=3 m=41
